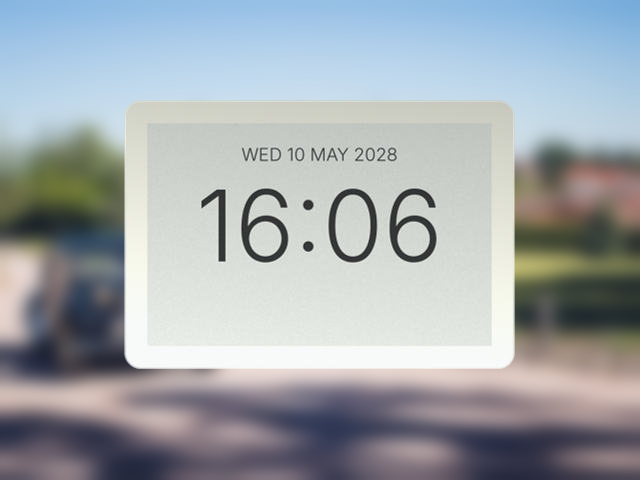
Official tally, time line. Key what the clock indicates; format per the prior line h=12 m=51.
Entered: h=16 m=6
